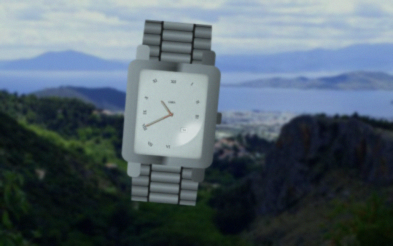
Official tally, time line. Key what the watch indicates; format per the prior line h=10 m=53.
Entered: h=10 m=40
